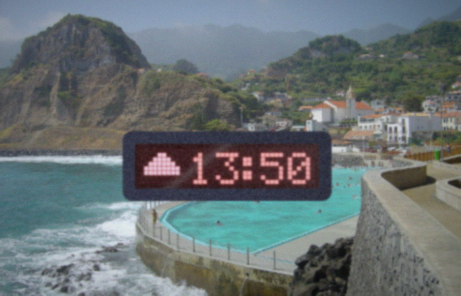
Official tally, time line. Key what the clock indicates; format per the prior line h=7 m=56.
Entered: h=13 m=50
